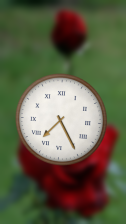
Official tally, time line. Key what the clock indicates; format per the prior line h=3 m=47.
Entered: h=7 m=25
